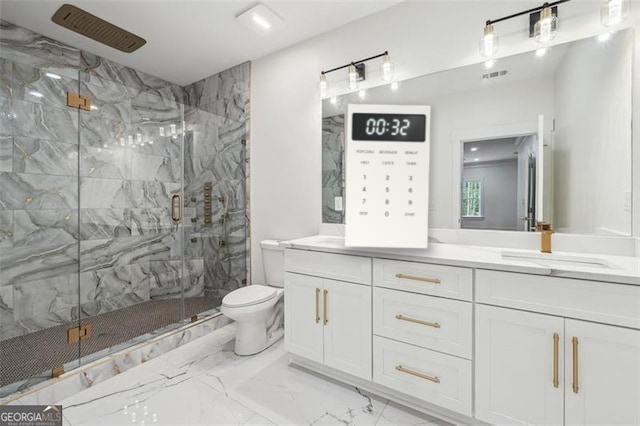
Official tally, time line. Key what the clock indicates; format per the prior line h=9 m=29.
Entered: h=0 m=32
